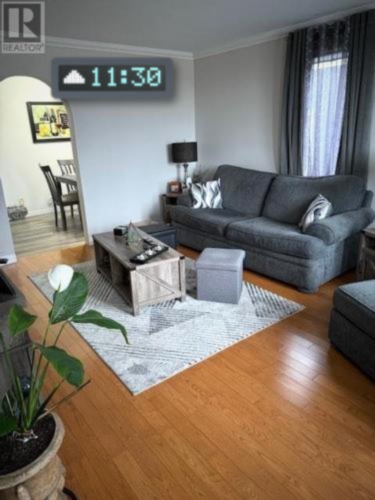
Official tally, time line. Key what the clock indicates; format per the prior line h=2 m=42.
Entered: h=11 m=30
